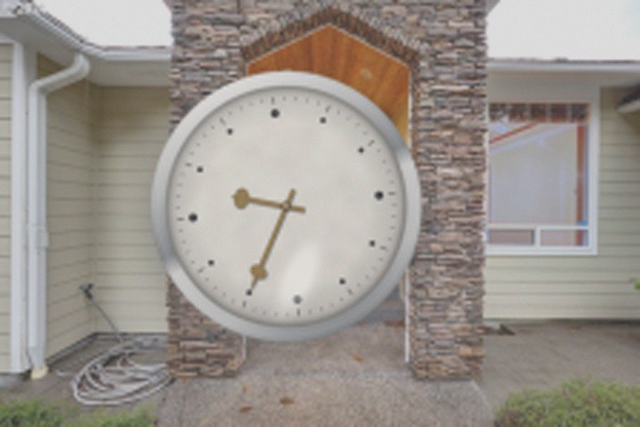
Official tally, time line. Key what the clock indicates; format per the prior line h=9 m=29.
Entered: h=9 m=35
